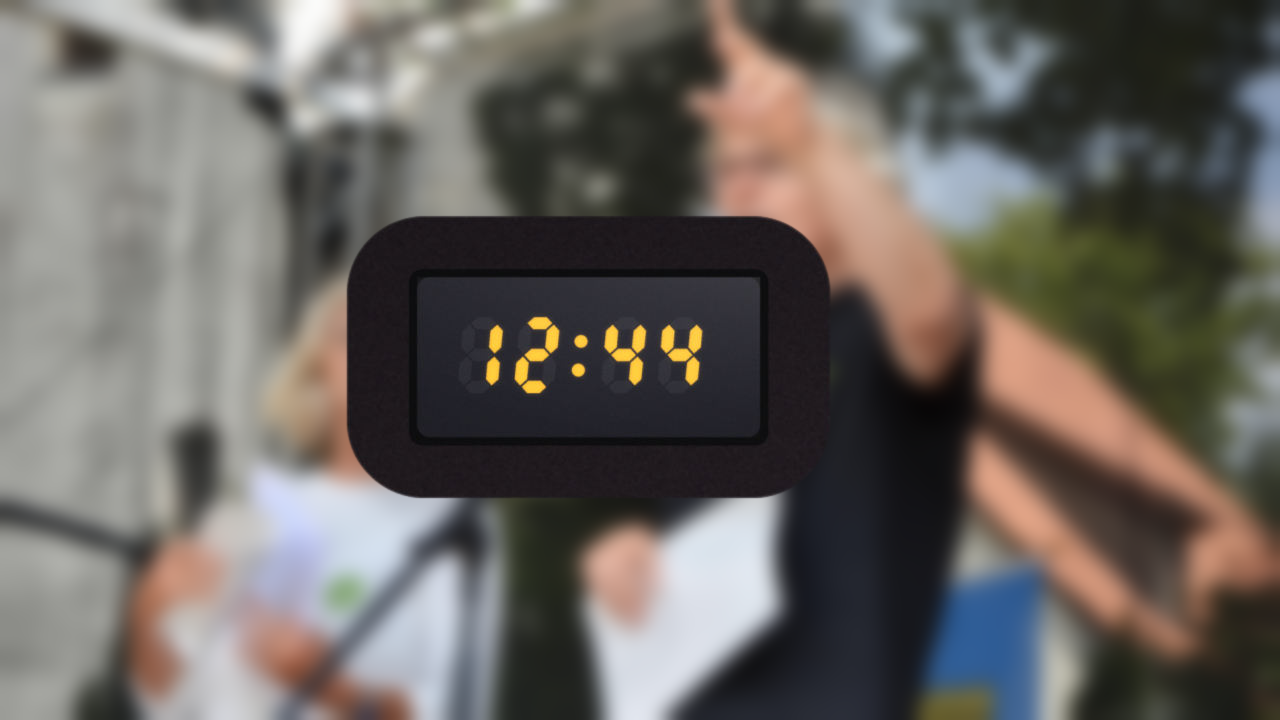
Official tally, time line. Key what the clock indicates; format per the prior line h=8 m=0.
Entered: h=12 m=44
